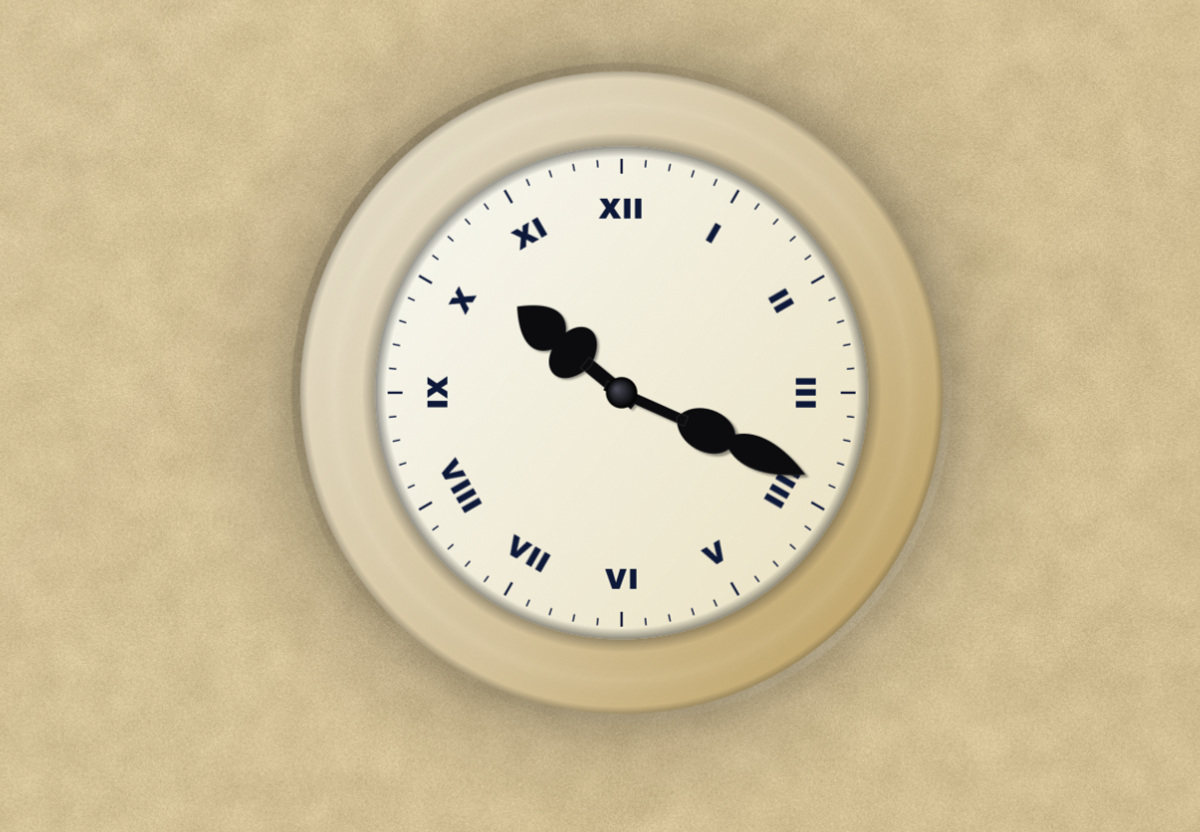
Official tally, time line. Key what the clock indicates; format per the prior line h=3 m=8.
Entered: h=10 m=19
